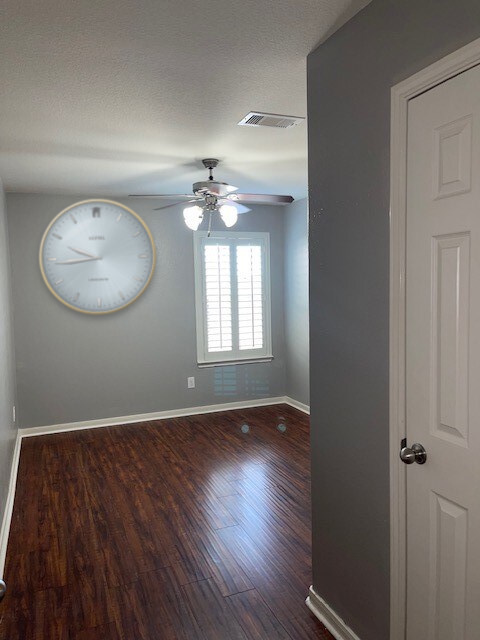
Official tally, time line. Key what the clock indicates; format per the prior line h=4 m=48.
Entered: h=9 m=44
